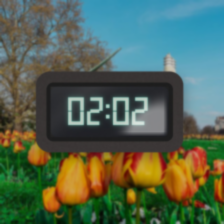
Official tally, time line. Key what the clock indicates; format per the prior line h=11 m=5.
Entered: h=2 m=2
